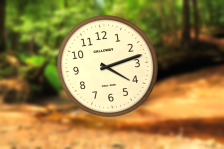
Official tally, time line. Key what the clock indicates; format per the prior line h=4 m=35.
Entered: h=4 m=13
